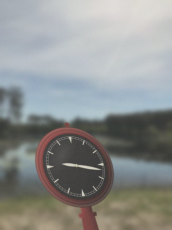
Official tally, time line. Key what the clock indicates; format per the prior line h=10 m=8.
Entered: h=9 m=17
